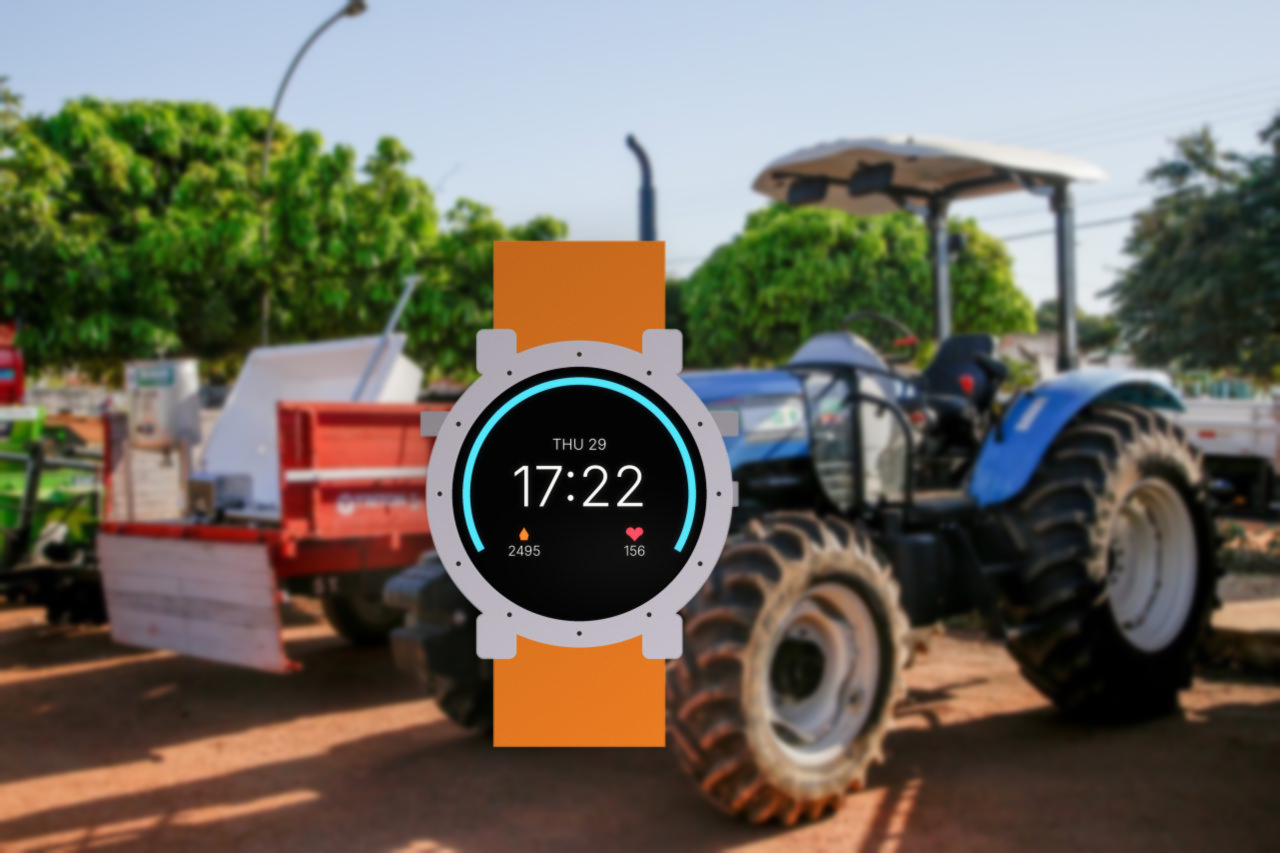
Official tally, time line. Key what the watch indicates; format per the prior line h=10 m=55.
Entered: h=17 m=22
